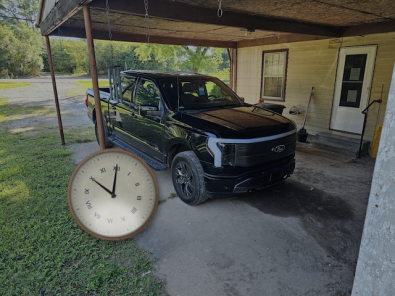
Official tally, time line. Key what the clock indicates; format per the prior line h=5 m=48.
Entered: h=10 m=0
